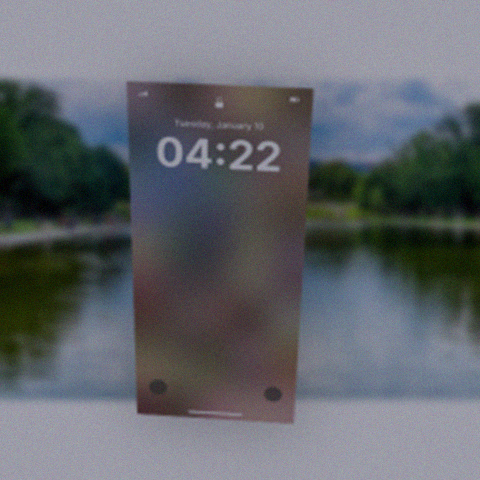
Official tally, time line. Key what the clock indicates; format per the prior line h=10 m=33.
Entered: h=4 m=22
